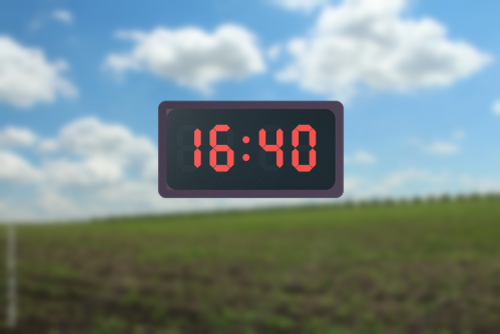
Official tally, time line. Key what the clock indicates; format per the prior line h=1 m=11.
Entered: h=16 m=40
